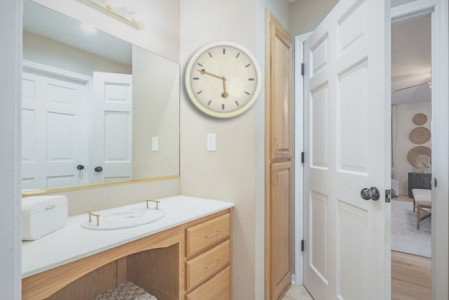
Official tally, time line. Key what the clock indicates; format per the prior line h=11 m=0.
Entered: h=5 m=48
